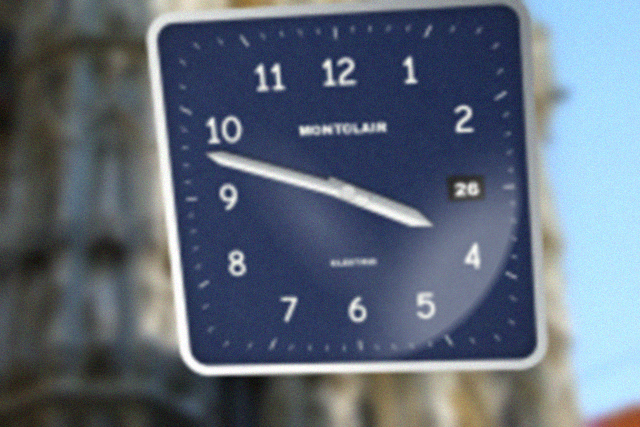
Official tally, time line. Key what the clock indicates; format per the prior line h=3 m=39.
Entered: h=3 m=48
